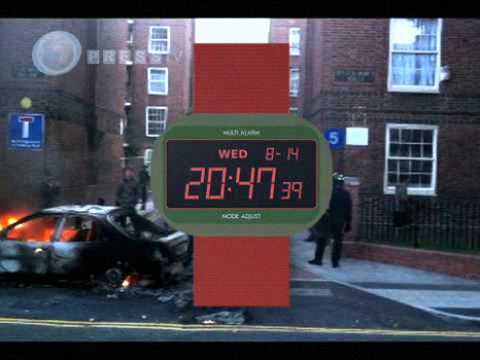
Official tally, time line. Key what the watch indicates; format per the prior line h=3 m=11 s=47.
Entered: h=20 m=47 s=39
